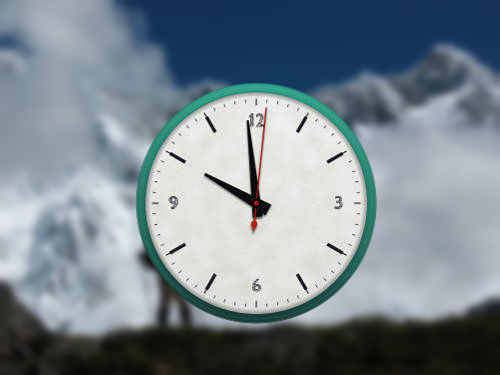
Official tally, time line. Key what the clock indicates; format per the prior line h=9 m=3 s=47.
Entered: h=9 m=59 s=1
